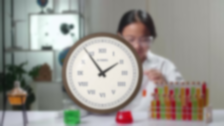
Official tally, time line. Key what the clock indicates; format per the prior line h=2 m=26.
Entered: h=1 m=54
